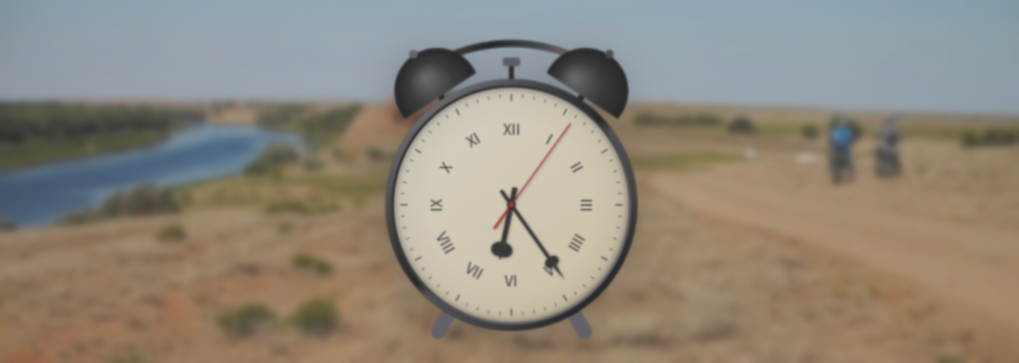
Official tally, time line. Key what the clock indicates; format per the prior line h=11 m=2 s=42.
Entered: h=6 m=24 s=6
